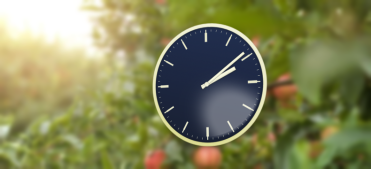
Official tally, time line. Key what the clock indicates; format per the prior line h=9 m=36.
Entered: h=2 m=9
